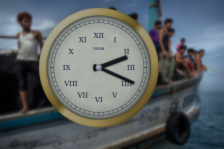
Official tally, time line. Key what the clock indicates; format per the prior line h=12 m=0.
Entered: h=2 m=19
